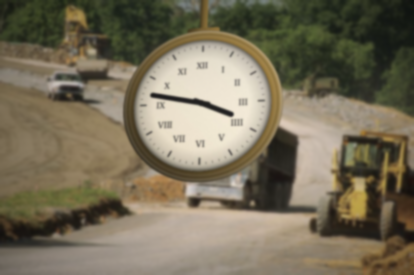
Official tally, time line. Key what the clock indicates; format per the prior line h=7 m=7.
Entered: h=3 m=47
